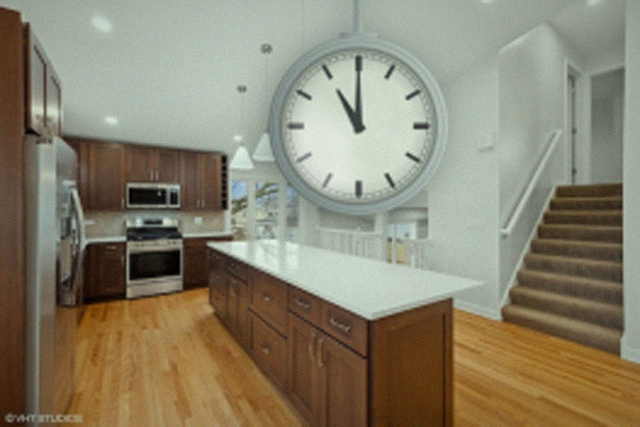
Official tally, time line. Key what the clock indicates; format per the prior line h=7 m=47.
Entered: h=11 m=0
